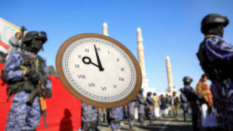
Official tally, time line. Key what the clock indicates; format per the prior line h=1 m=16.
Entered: h=9 m=59
